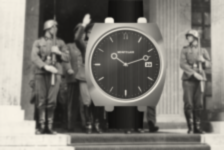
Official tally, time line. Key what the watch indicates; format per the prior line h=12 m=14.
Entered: h=10 m=12
